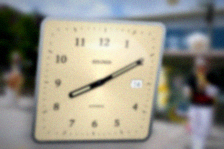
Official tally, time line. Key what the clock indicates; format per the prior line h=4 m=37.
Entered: h=8 m=10
